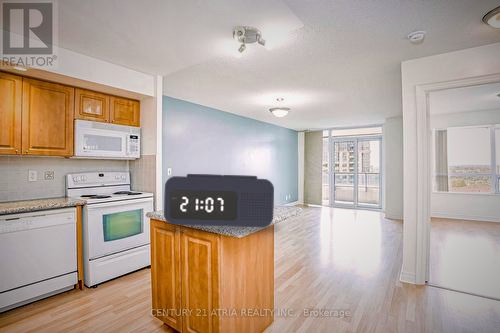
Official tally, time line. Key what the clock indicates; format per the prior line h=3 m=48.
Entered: h=21 m=7
